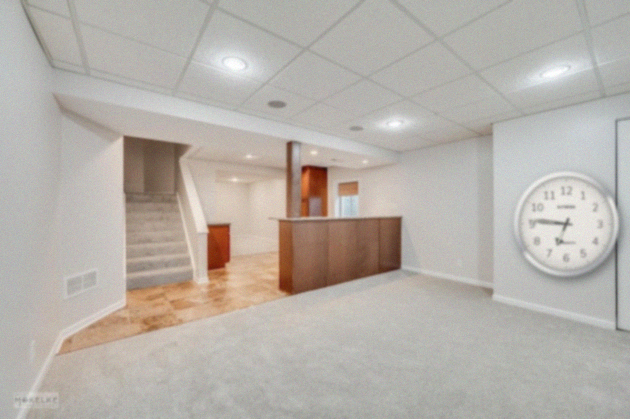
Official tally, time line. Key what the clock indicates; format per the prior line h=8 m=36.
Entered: h=6 m=46
